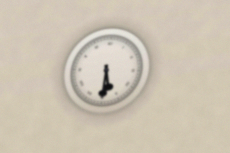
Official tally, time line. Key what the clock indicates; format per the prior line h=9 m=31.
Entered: h=5 m=30
